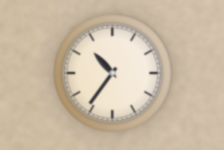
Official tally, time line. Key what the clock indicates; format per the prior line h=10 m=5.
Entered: h=10 m=36
